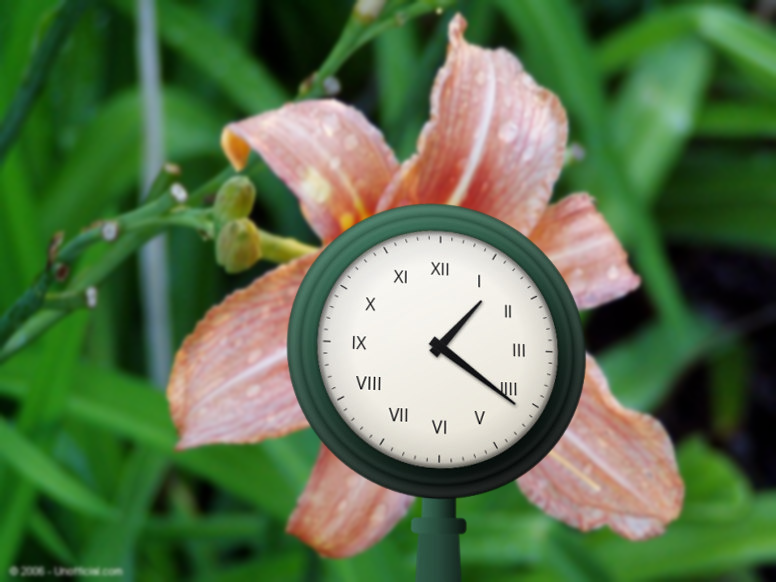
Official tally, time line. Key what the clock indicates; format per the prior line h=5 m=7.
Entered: h=1 m=21
